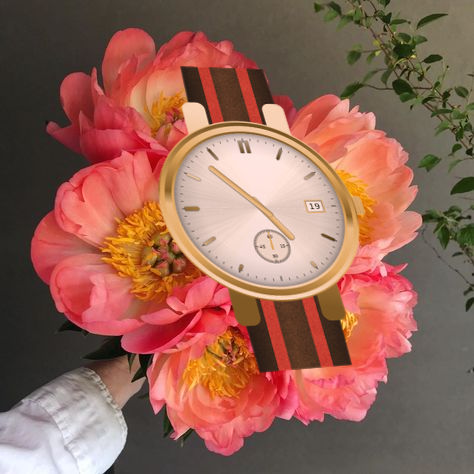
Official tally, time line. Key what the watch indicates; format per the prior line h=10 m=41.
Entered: h=4 m=53
